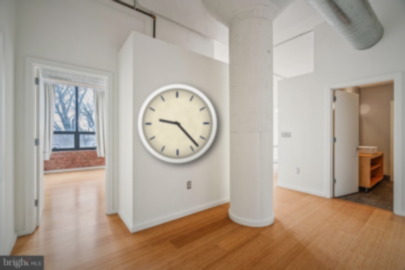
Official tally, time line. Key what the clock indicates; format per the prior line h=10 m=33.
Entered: h=9 m=23
